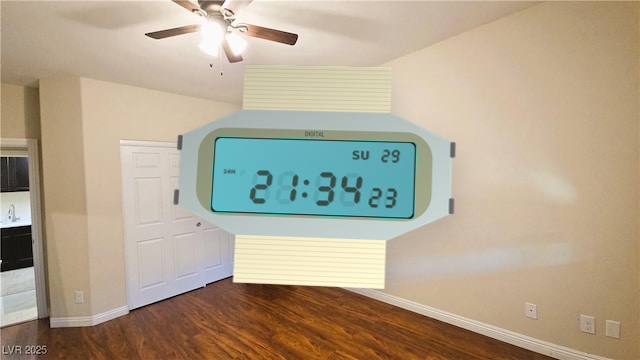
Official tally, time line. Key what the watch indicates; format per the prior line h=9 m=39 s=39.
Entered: h=21 m=34 s=23
